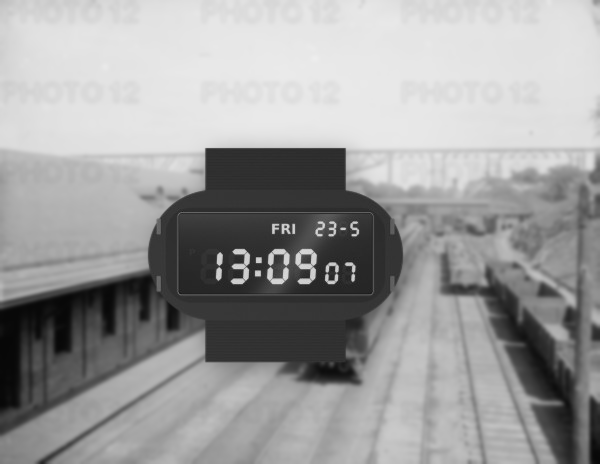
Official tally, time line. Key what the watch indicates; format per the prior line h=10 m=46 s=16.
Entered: h=13 m=9 s=7
